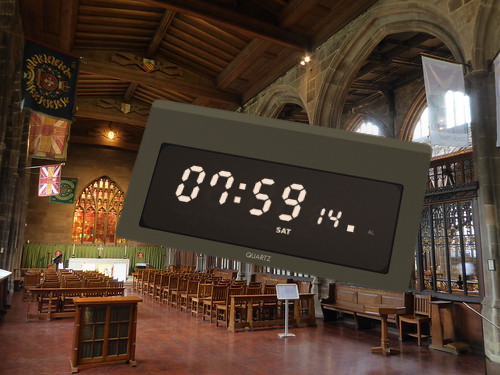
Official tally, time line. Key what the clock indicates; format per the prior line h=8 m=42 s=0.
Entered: h=7 m=59 s=14
